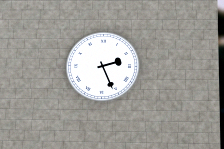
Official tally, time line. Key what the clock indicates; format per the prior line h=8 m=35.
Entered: h=2 m=26
